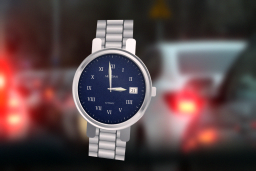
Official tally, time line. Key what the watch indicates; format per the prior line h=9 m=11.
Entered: h=2 m=59
